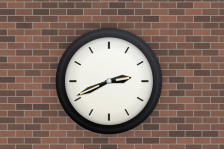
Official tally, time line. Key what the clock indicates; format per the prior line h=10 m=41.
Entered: h=2 m=41
